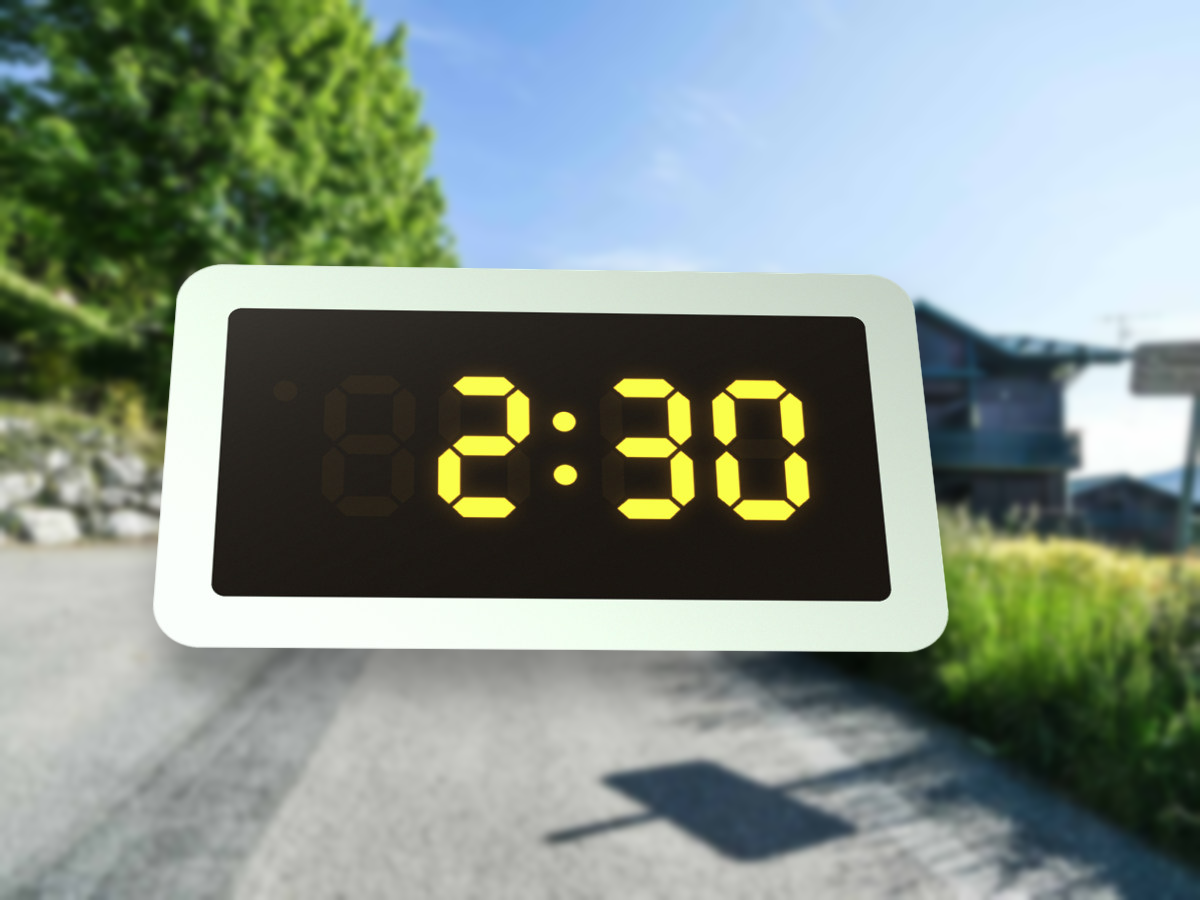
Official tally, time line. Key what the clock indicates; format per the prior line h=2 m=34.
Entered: h=2 m=30
